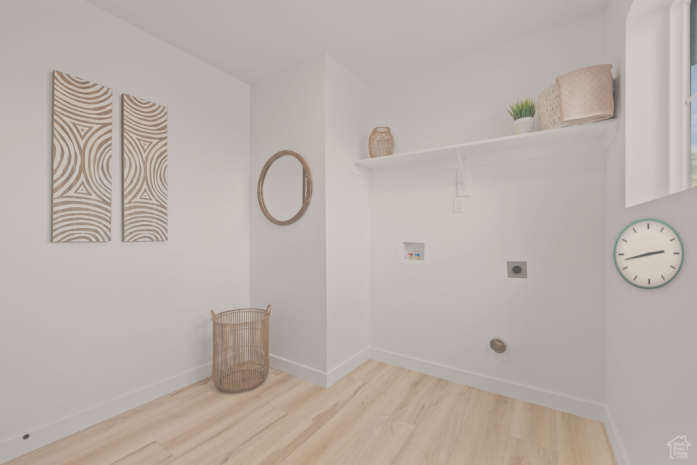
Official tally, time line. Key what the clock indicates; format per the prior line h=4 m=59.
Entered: h=2 m=43
